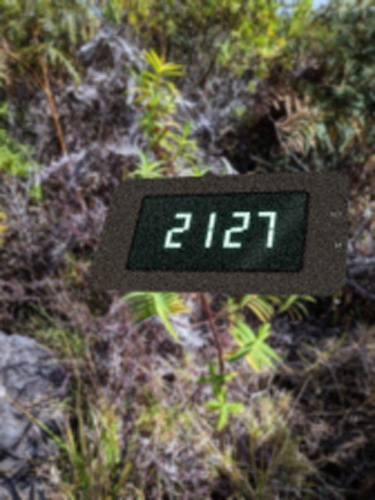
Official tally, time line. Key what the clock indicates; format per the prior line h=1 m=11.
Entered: h=21 m=27
